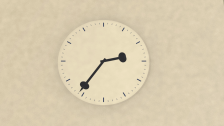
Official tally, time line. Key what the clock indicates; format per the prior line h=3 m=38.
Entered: h=2 m=36
